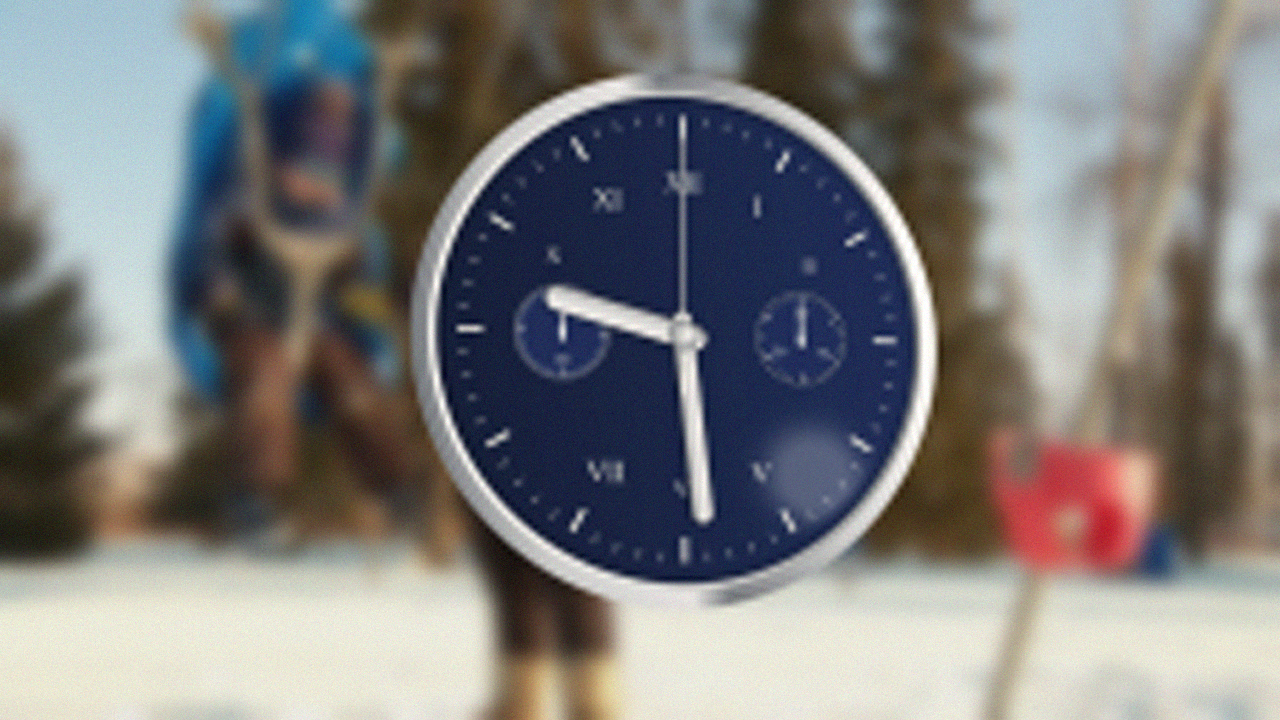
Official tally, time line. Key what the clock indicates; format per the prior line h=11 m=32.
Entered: h=9 m=29
